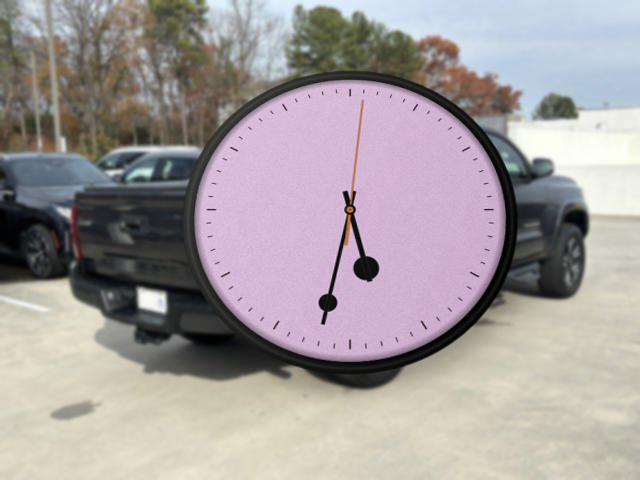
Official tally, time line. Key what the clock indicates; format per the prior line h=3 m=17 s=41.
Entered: h=5 m=32 s=1
